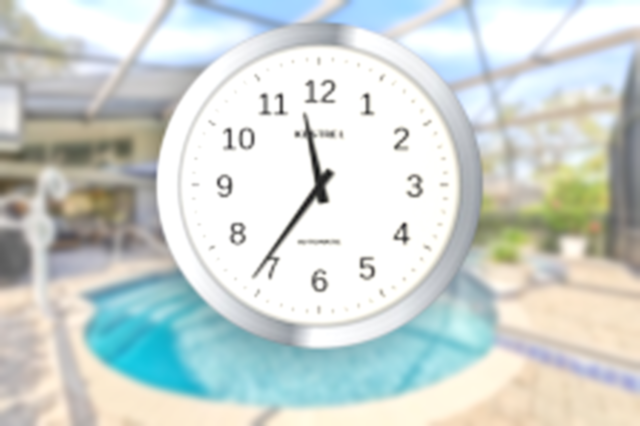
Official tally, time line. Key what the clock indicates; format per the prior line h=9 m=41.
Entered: h=11 m=36
